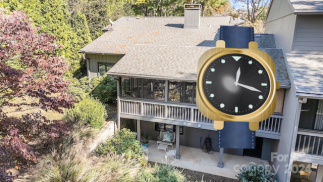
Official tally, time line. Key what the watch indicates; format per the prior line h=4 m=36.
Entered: h=12 m=18
